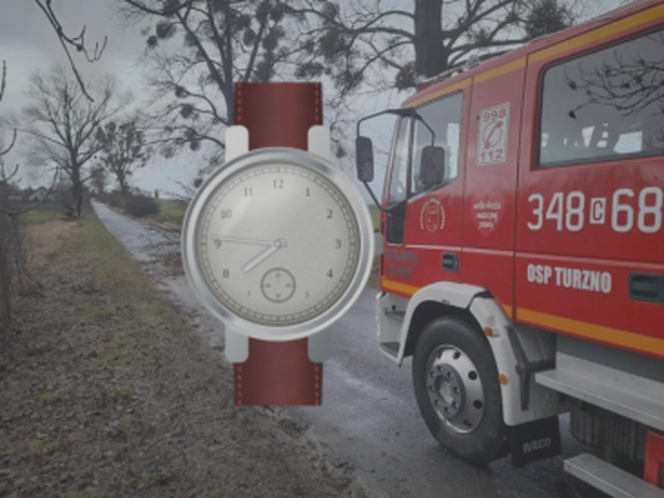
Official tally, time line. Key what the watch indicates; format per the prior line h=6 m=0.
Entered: h=7 m=46
